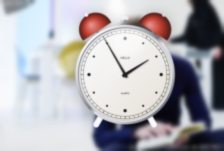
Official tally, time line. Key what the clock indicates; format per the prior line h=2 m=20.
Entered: h=1 m=55
